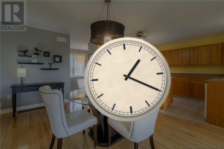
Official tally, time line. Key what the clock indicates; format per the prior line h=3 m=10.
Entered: h=1 m=20
